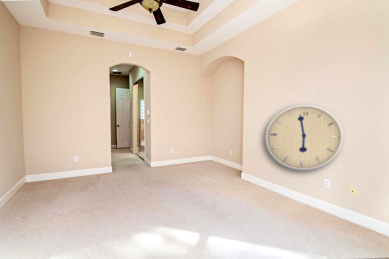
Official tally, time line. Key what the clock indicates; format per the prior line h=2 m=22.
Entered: h=5 m=58
